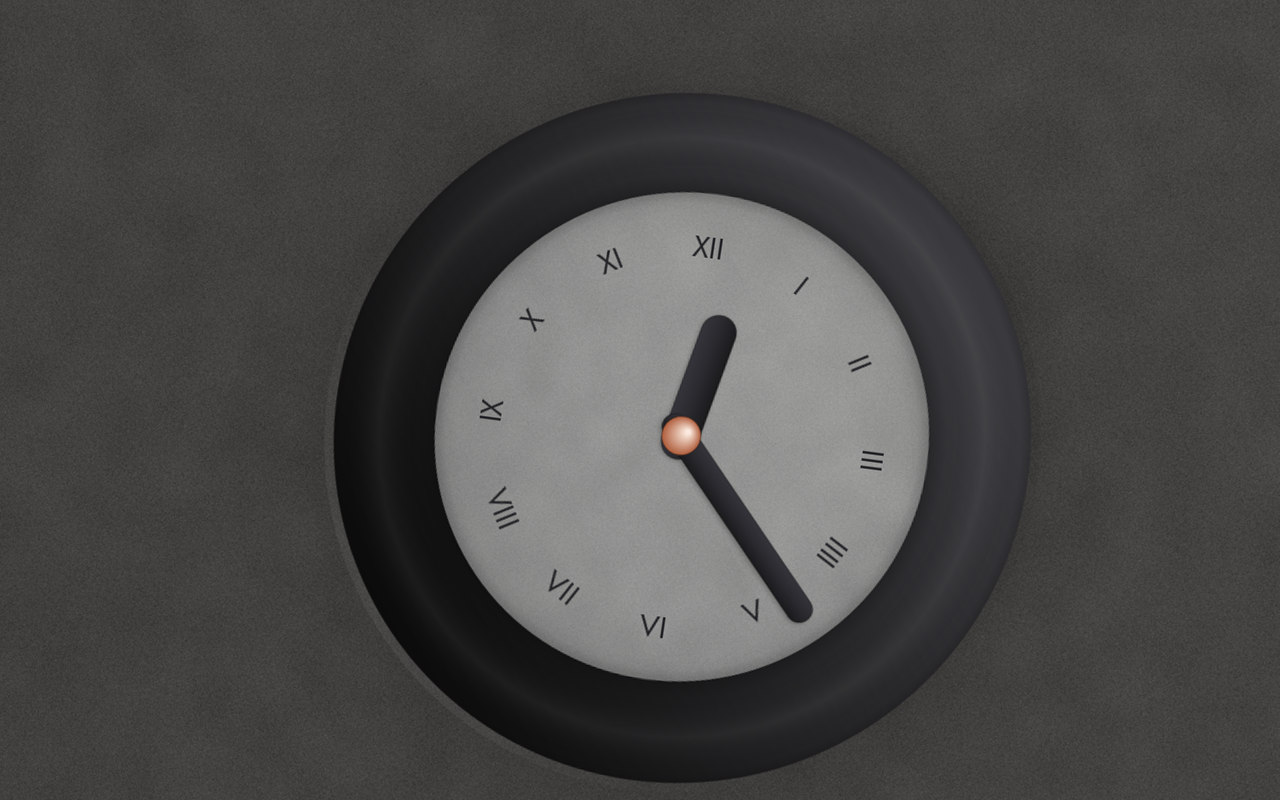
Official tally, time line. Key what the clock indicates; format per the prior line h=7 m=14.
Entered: h=12 m=23
